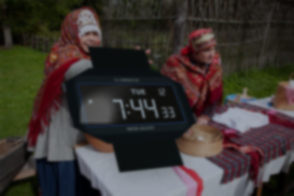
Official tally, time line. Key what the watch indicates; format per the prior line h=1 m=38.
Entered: h=7 m=44
